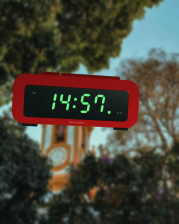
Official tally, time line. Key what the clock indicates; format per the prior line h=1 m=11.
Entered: h=14 m=57
